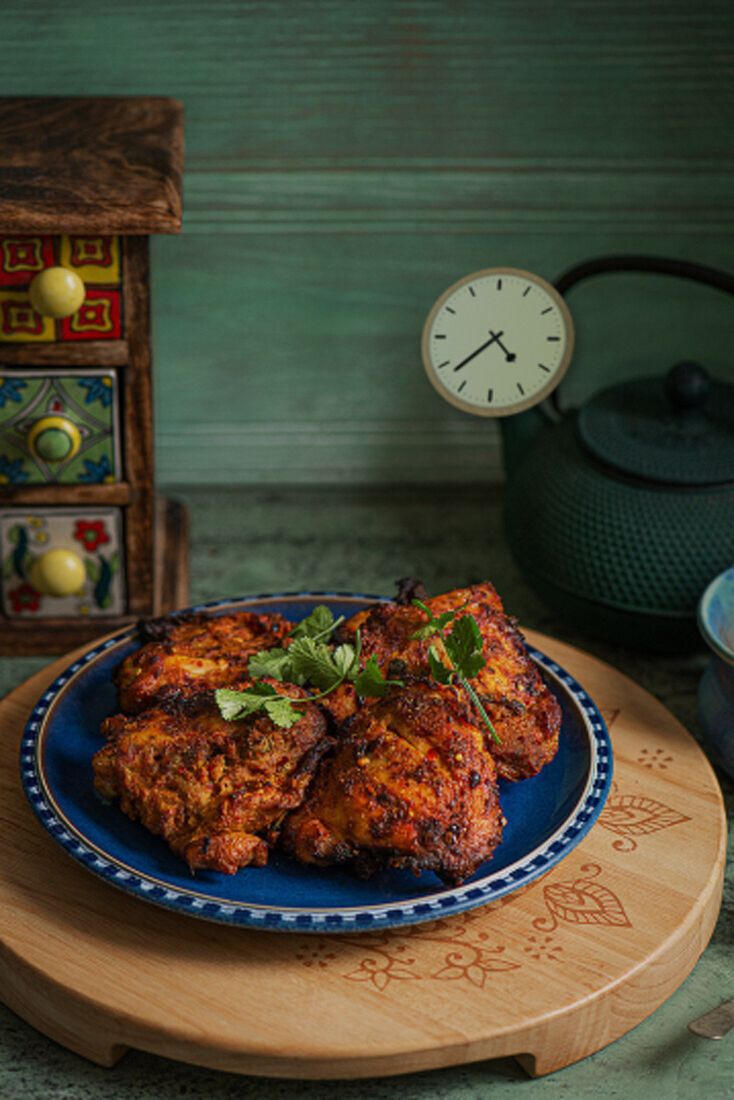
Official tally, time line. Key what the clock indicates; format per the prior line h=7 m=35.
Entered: h=4 m=38
